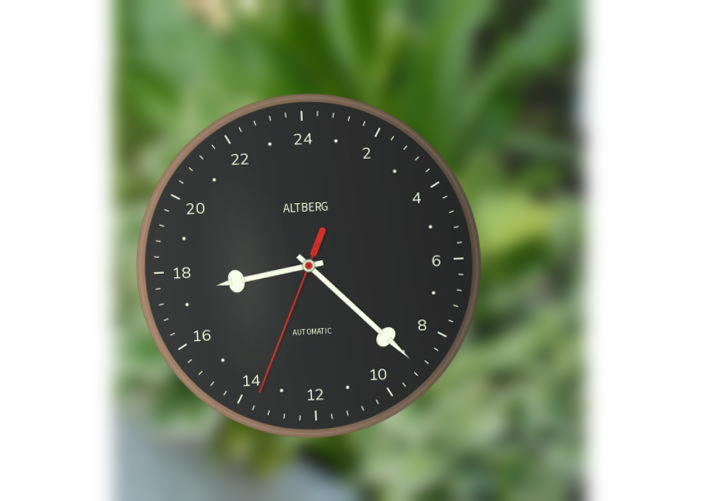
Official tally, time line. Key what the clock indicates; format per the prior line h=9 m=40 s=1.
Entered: h=17 m=22 s=34
